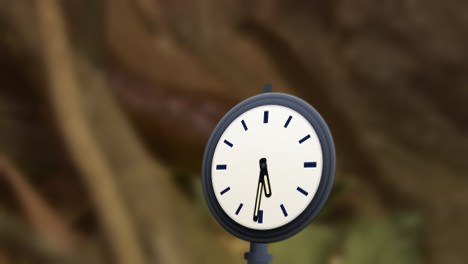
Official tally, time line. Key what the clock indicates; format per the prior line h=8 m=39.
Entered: h=5 m=31
